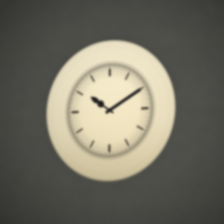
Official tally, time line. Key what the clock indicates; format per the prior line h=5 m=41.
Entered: h=10 m=10
